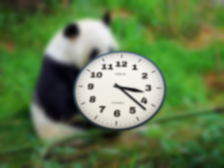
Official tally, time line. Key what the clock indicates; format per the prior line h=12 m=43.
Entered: h=3 m=22
